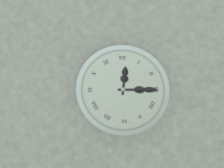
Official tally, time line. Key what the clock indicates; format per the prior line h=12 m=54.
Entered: h=12 m=15
